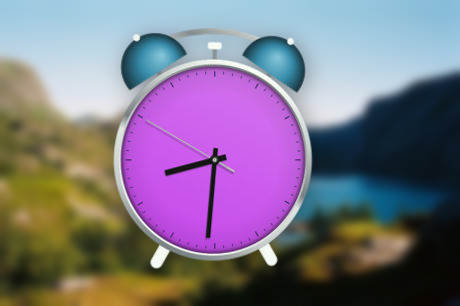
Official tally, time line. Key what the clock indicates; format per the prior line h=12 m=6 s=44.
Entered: h=8 m=30 s=50
